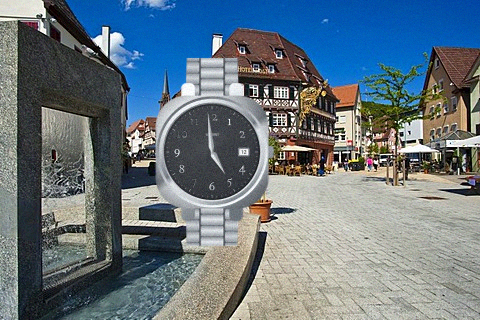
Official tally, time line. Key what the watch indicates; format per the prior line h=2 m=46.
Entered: h=4 m=59
